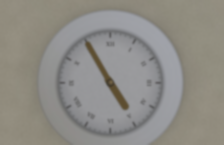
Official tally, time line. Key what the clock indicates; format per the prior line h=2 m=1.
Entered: h=4 m=55
